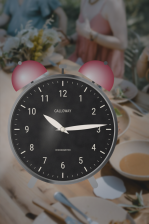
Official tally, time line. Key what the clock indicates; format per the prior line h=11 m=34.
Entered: h=10 m=14
